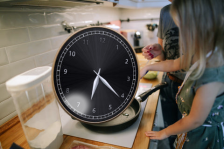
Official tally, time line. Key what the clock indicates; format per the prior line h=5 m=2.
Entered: h=6 m=21
